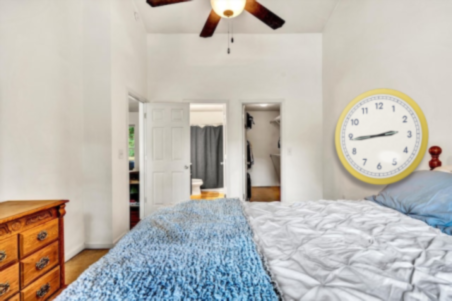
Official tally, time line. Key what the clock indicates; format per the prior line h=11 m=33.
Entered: h=2 m=44
